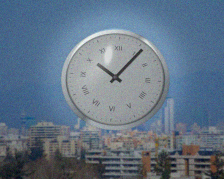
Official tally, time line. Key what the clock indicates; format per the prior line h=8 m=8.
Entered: h=10 m=6
